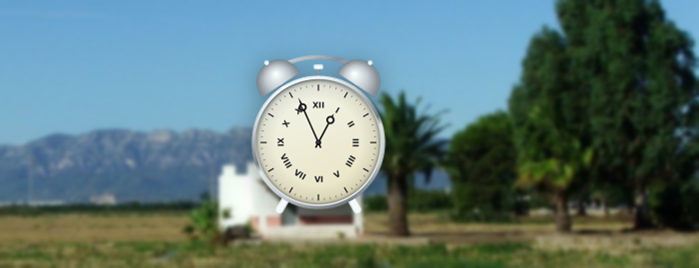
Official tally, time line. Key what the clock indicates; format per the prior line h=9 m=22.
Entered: h=12 m=56
